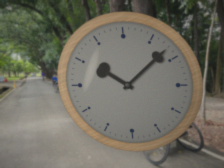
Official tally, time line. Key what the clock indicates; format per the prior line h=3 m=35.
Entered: h=10 m=8
